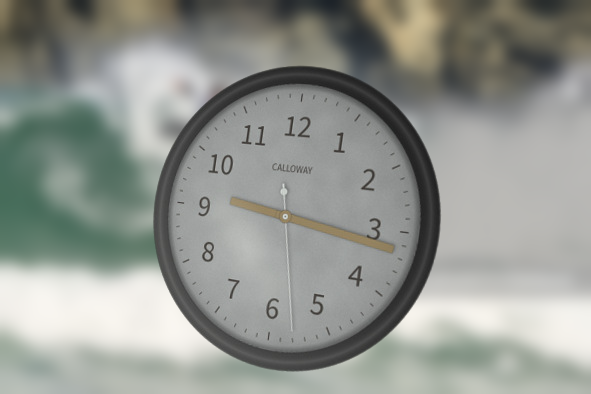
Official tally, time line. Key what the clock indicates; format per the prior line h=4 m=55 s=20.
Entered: h=9 m=16 s=28
